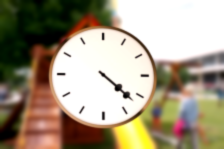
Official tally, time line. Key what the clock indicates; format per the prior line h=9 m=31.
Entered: h=4 m=22
